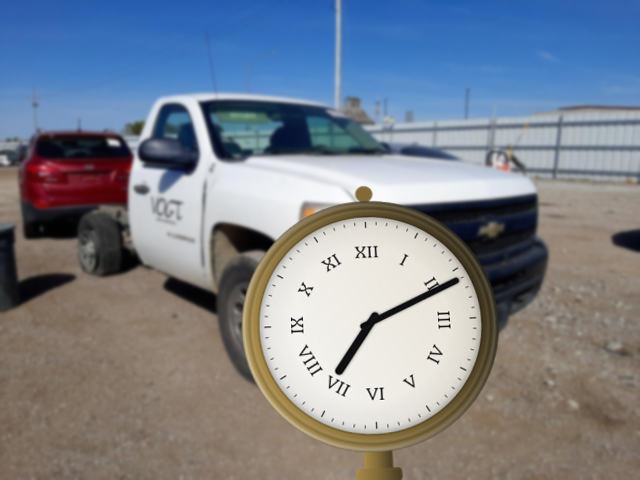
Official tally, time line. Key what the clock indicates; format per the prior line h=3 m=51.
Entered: h=7 m=11
